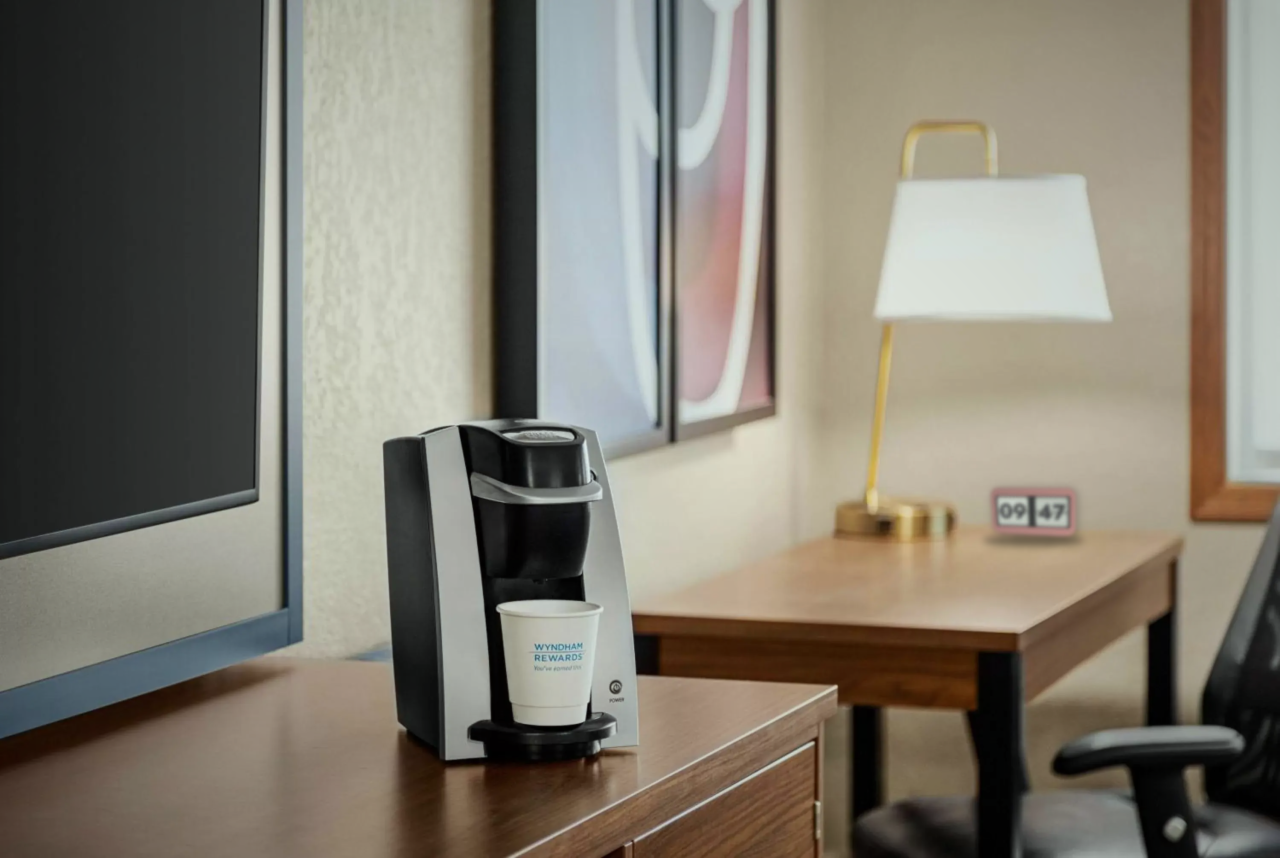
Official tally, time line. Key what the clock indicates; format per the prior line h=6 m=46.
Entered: h=9 m=47
